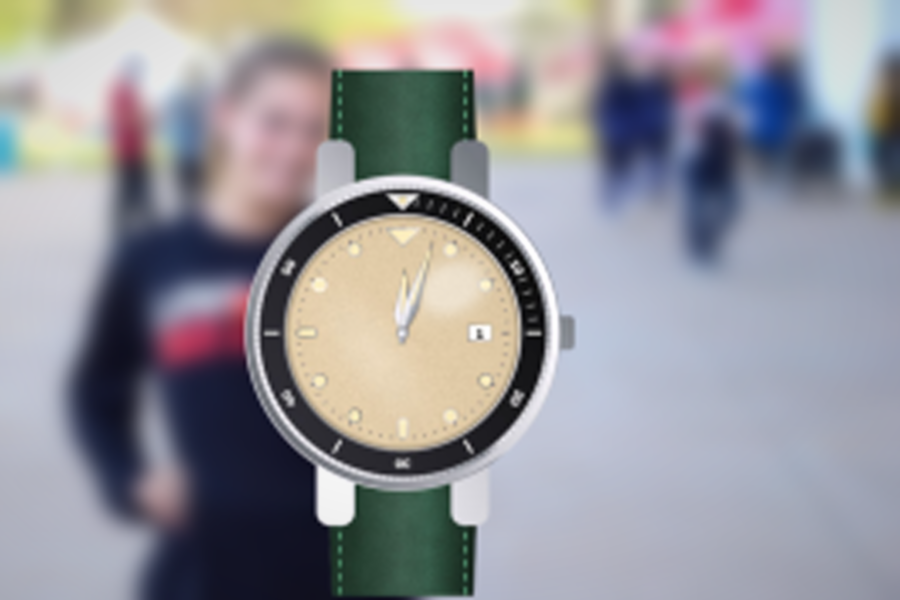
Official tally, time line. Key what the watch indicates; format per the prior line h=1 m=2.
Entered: h=12 m=3
